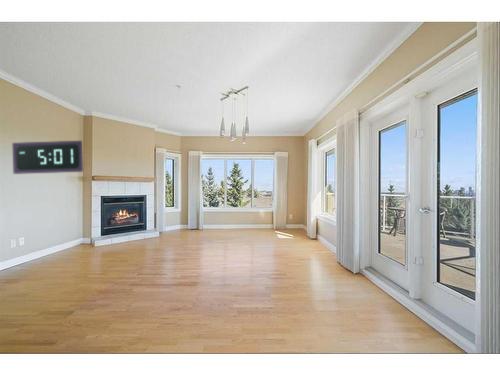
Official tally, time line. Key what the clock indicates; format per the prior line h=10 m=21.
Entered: h=5 m=1
